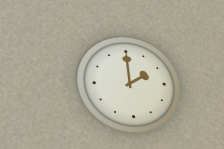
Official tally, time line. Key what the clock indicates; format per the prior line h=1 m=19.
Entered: h=2 m=0
